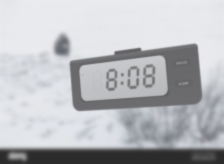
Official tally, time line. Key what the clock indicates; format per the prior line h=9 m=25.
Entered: h=8 m=8
